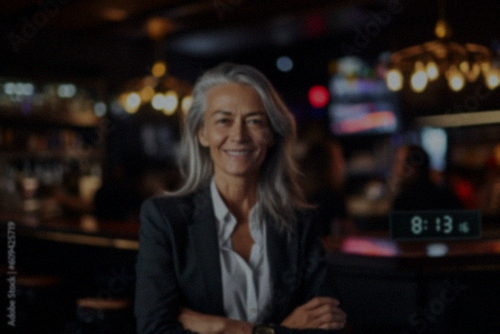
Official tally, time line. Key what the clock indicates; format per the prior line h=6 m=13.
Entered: h=8 m=13
